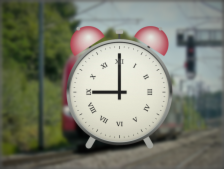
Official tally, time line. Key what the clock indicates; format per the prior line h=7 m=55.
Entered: h=9 m=0
